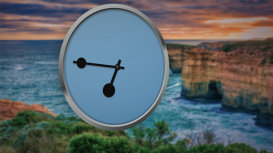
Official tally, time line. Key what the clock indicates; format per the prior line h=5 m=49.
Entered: h=6 m=46
